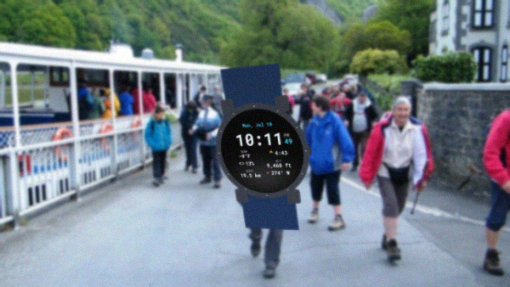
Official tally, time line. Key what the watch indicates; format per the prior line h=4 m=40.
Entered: h=10 m=11
